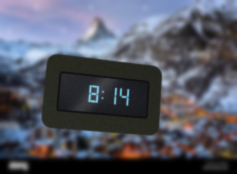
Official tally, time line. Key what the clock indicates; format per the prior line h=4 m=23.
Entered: h=8 m=14
